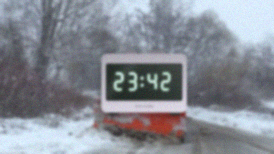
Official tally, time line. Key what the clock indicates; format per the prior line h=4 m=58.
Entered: h=23 m=42
